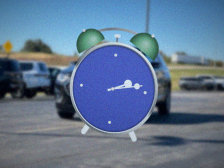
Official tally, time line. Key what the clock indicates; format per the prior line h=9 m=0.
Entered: h=2 m=13
